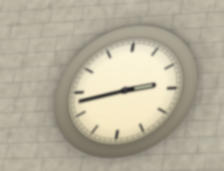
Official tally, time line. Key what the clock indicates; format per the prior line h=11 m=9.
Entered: h=2 m=43
